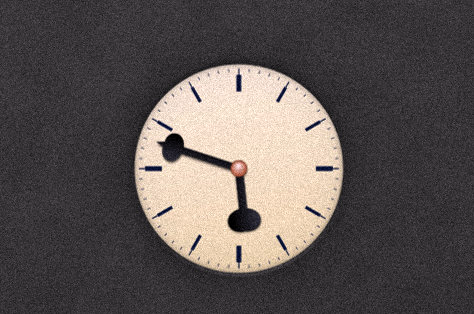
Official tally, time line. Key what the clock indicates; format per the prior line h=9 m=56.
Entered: h=5 m=48
